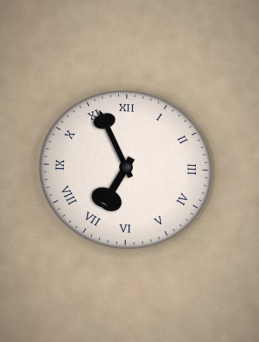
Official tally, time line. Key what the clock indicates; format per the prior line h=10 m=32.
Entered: h=6 m=56
